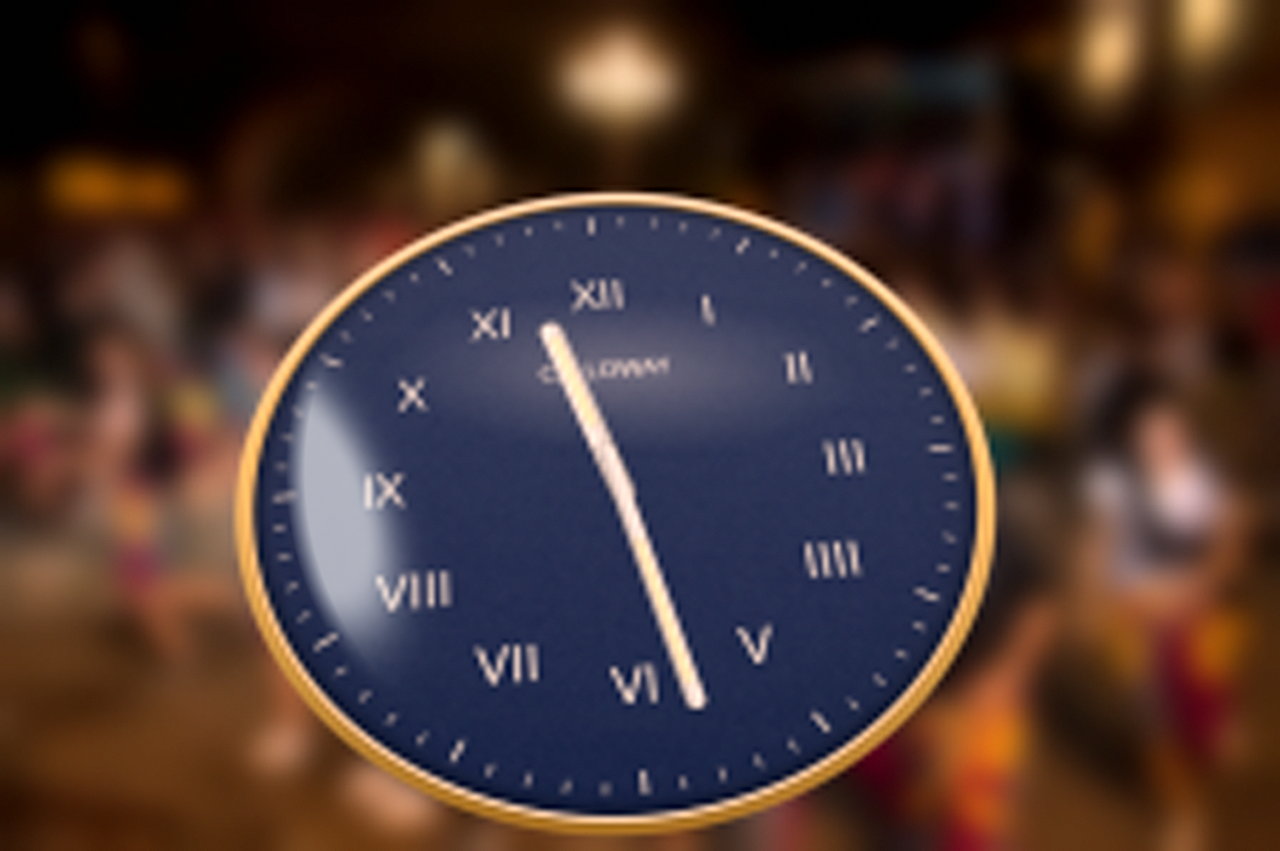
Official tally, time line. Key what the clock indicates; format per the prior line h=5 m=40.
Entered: h=11 m=28
